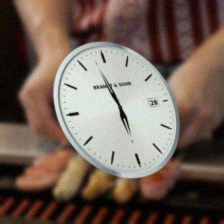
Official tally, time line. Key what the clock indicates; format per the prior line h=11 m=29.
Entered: h=5 m=58
